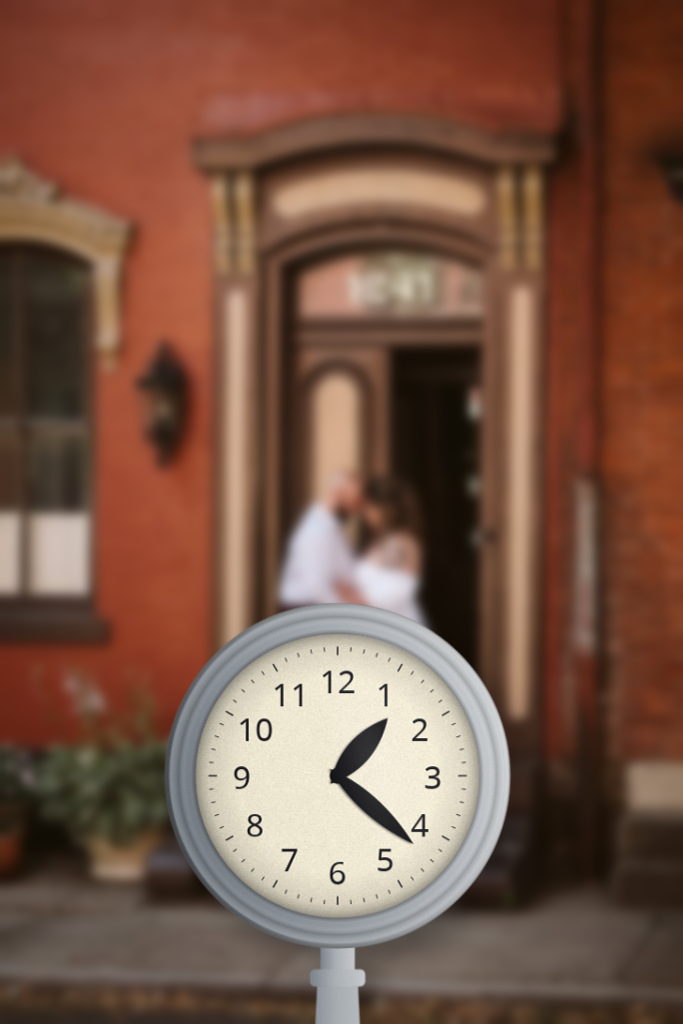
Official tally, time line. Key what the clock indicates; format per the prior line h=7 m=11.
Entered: h=1 m=22
